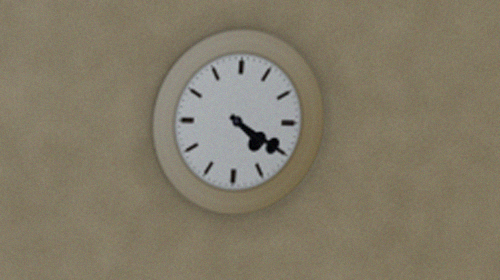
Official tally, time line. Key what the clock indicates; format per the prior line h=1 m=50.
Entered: h=4 m=20
